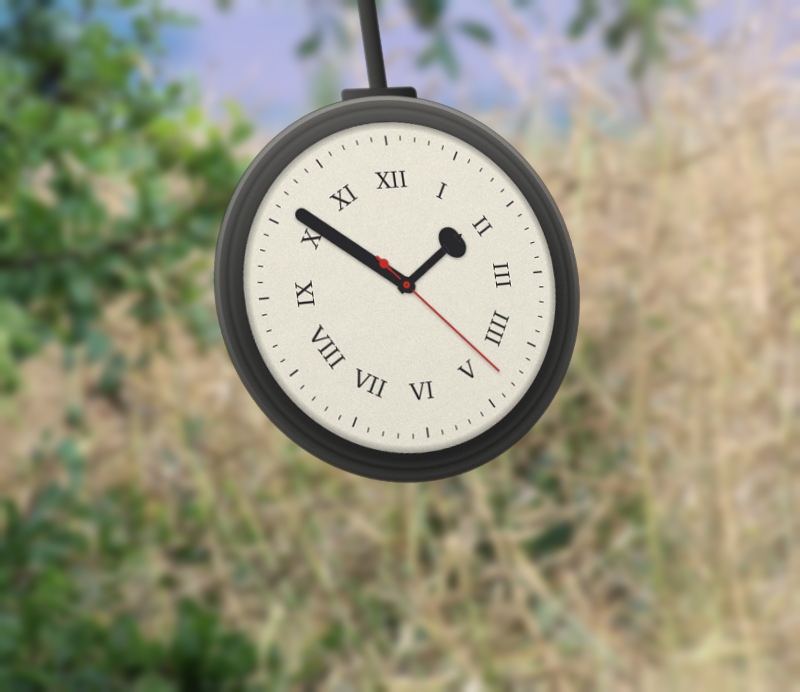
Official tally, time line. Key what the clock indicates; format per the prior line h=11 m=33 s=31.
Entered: h=1 m=51 s=23
